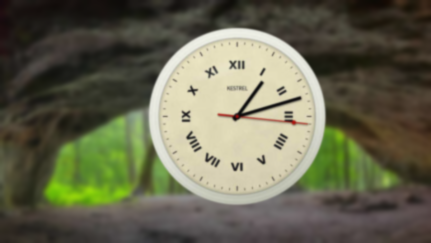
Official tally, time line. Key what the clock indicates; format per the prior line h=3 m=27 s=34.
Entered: h=1 m=12 s=16
